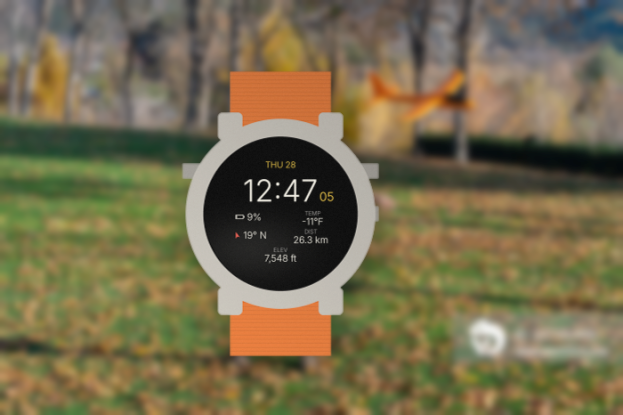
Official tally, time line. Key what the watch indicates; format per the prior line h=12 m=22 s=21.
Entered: h=12 m=47 s=5
